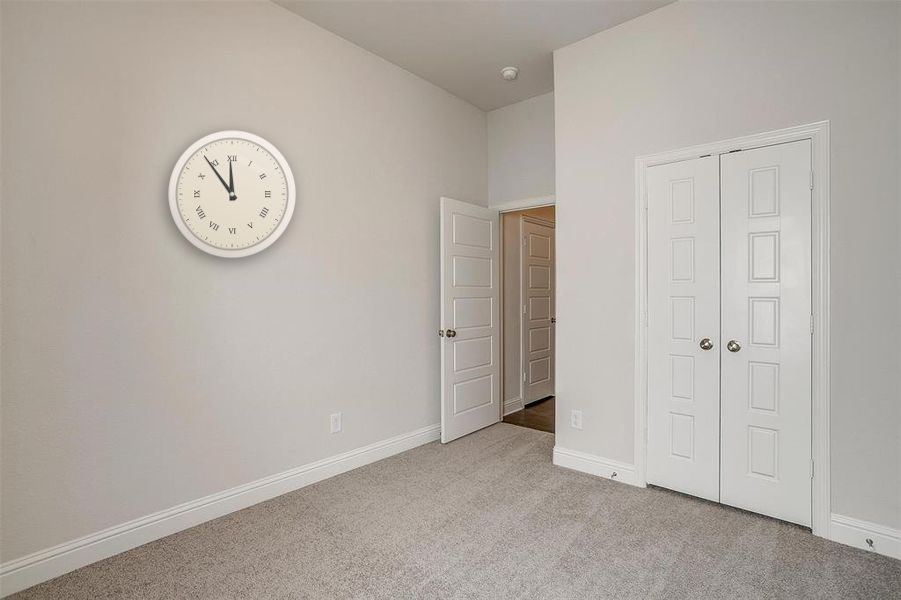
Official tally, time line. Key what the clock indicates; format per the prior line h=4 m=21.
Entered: h=11 m=54
